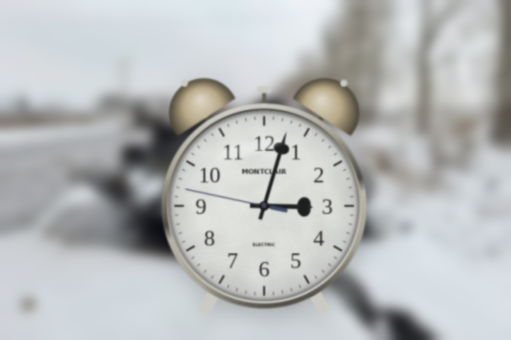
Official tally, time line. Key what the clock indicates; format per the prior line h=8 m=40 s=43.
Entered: h=3 m=2 s=47
